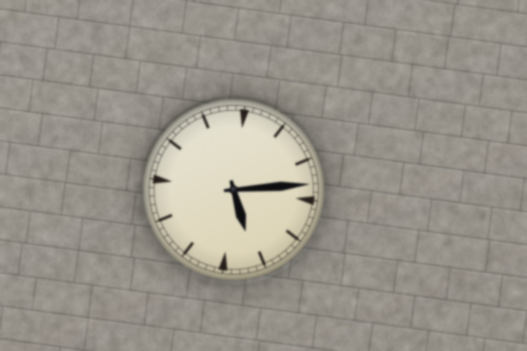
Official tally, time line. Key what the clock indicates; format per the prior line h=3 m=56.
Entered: h=5 m=13
